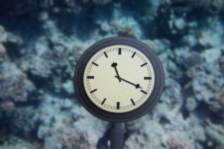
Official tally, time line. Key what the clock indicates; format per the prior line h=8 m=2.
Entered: h=11 m=19
